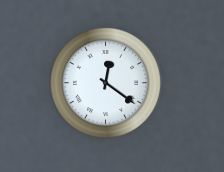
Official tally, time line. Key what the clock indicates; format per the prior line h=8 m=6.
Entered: h=12 m=21
